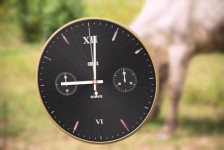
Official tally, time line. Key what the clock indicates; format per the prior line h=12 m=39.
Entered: h=9 m=1
